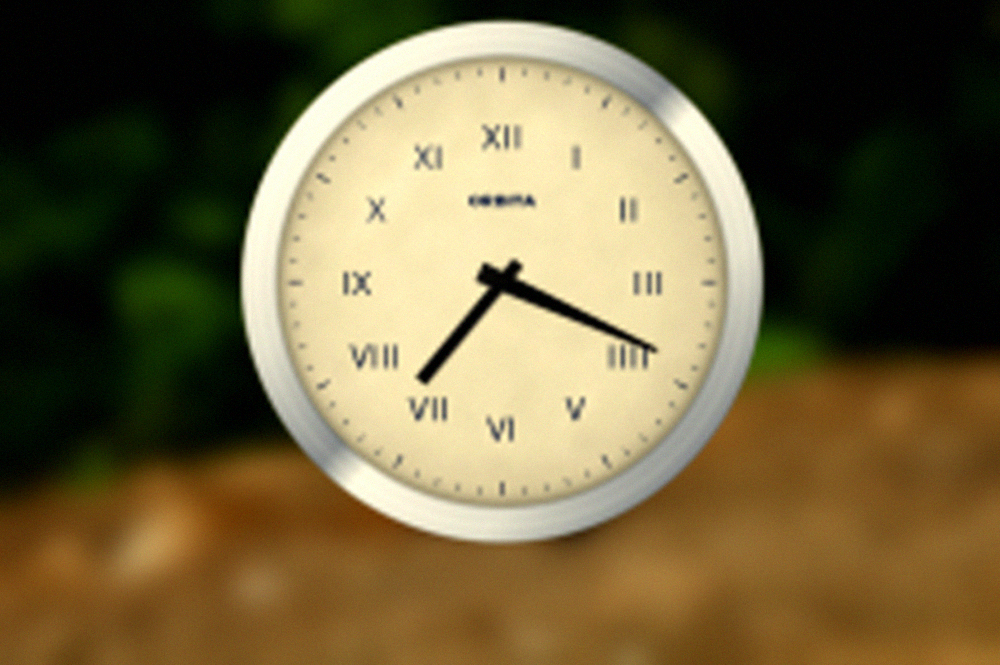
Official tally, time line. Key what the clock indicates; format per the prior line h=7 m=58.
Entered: h=7 m=19
